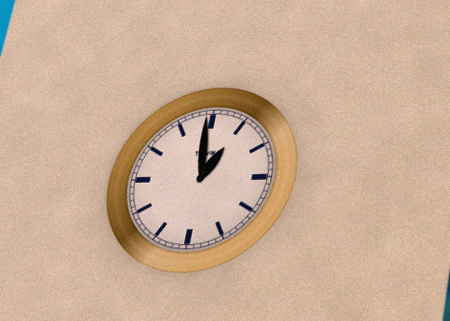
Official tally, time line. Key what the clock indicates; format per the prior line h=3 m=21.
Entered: h=12 m=59
